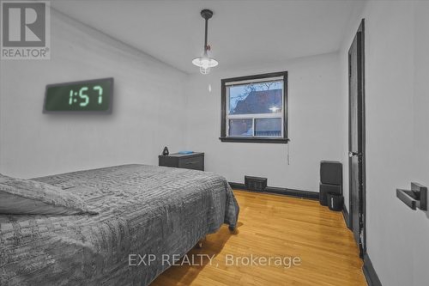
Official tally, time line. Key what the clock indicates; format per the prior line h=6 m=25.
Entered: h=1 m=57
